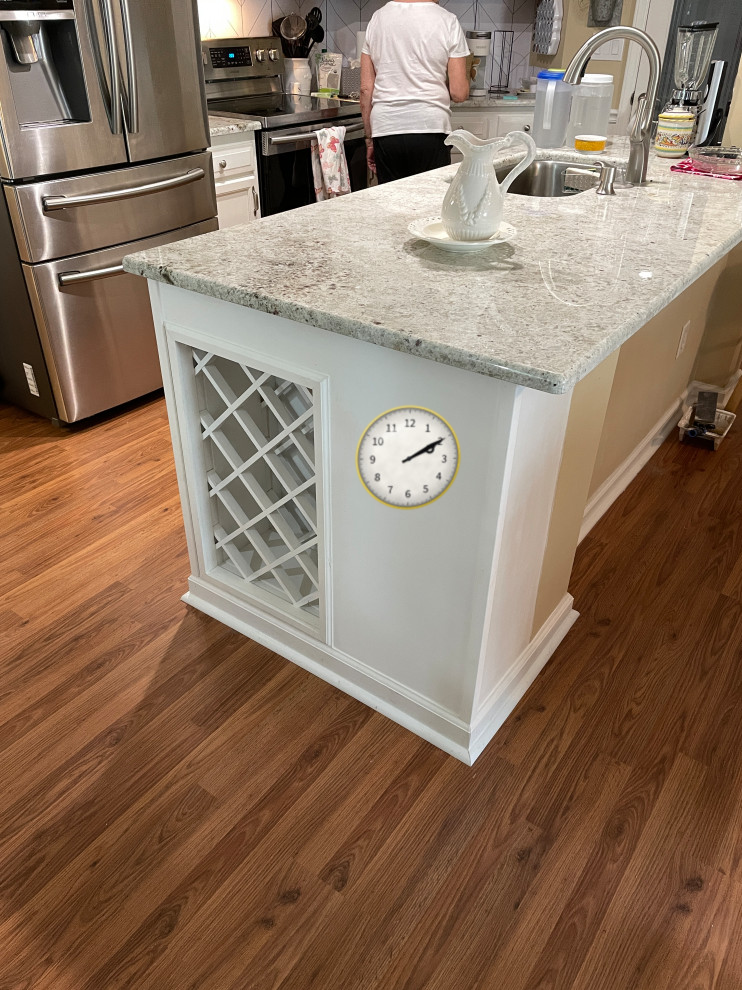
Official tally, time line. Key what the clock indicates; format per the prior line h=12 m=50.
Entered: h=2 m=10
